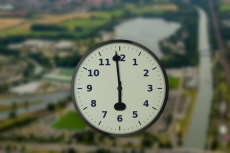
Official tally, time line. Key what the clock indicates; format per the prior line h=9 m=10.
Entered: h=5 m=59
